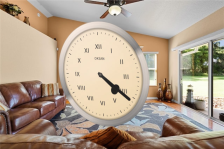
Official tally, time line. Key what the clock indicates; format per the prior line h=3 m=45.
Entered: h=4 m=21
